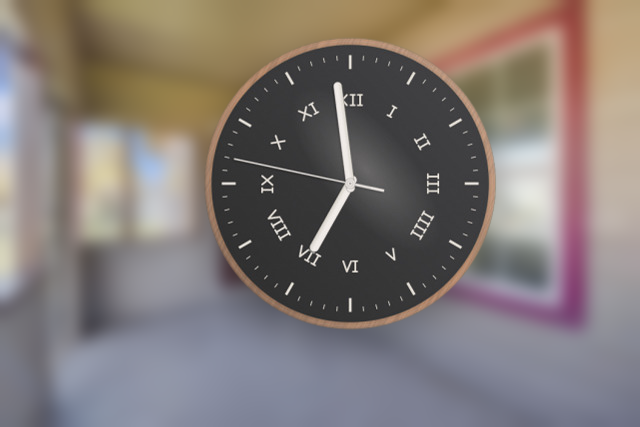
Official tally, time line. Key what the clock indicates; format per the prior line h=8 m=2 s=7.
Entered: h=6 m=58 s=47
